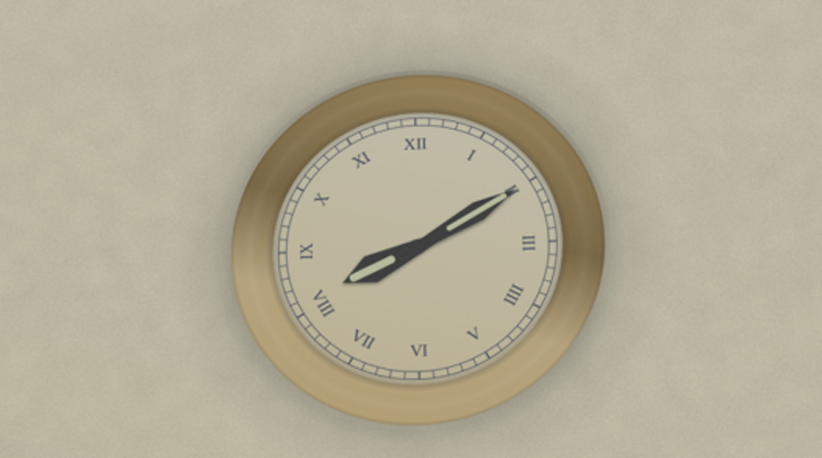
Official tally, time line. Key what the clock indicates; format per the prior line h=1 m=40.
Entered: h=8 m=10
